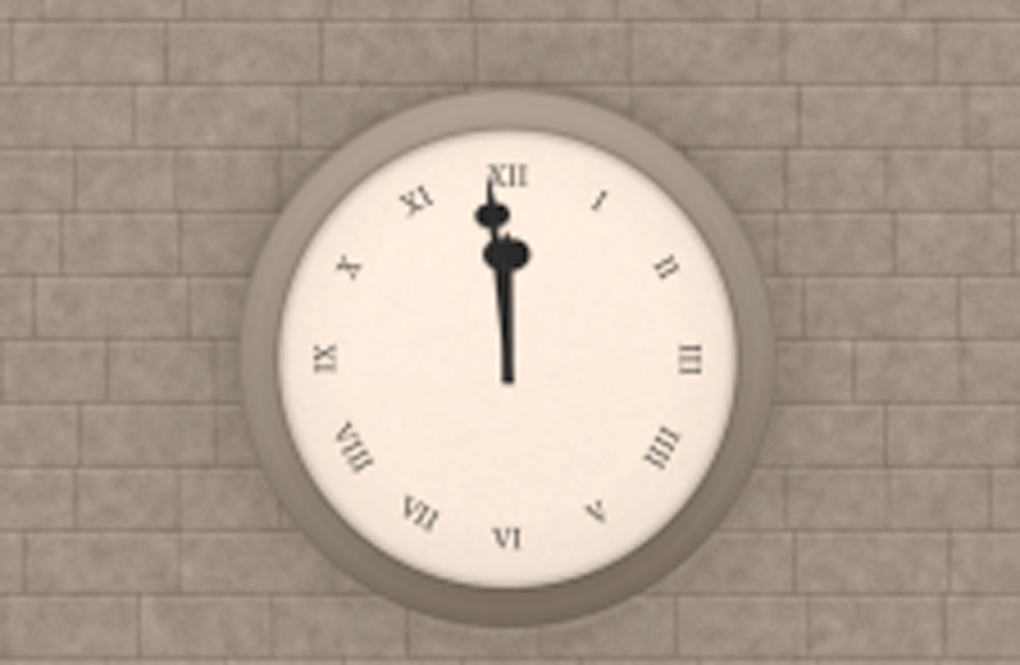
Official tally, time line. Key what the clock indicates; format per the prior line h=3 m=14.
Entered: h=11 m=59
